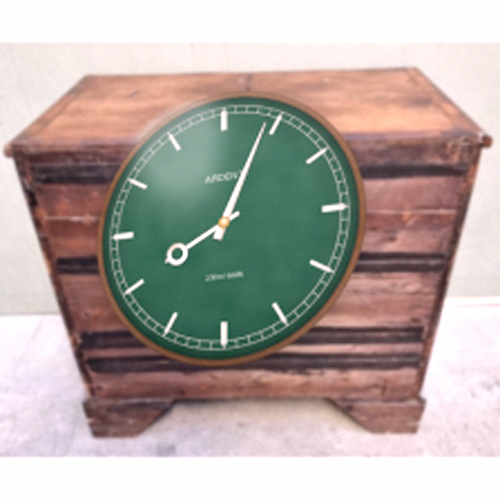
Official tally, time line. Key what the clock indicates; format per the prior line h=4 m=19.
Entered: h=8 m=4
